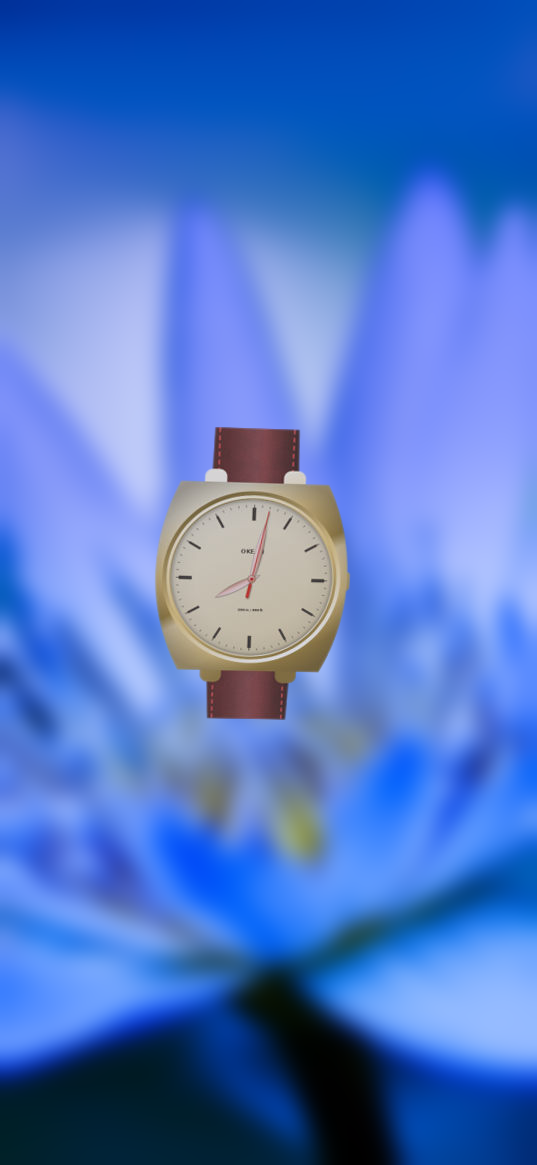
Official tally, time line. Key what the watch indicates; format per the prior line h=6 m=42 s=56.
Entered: h=8 m=2 s=2
